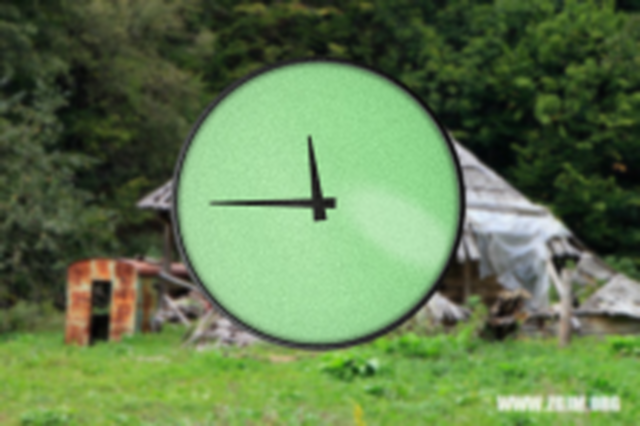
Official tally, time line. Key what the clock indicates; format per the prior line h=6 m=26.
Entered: h=11 m=45
